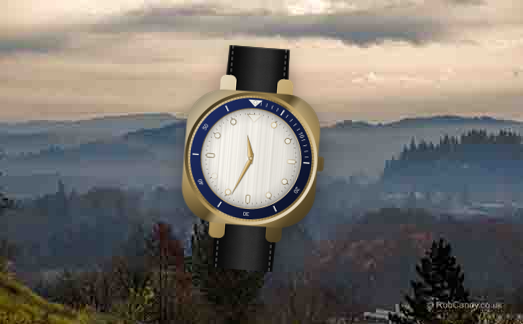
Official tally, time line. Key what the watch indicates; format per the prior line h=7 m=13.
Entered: h=11 m=34
